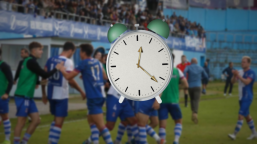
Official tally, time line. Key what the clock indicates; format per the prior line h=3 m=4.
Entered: h=12 m=22
